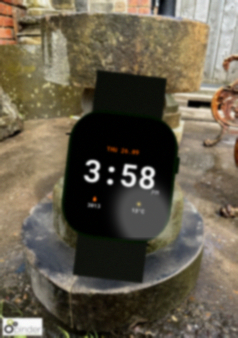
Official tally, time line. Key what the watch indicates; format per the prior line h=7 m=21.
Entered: h=3 m=58
